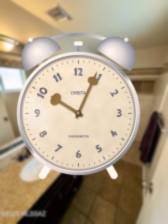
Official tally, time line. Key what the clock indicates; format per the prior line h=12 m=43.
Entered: h=10 m=4
